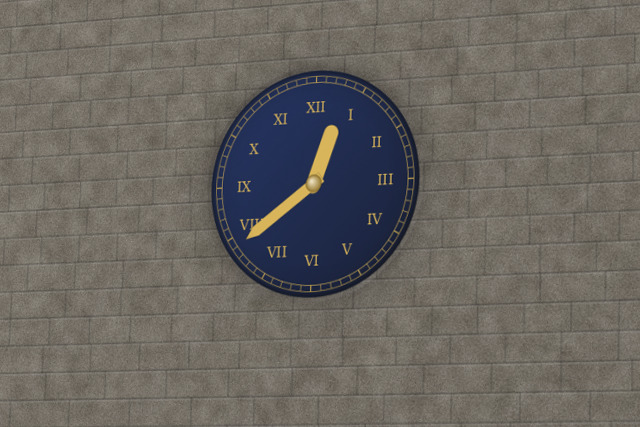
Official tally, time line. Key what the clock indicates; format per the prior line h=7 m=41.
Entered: h=12 m=39
